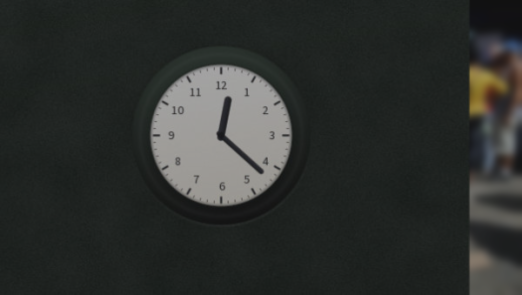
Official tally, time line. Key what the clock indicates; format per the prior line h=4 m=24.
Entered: h=12 m=22
